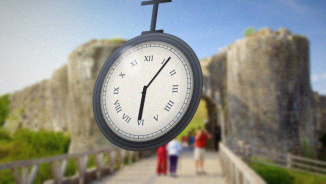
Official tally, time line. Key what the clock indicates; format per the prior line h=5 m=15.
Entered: h=6 m=6
